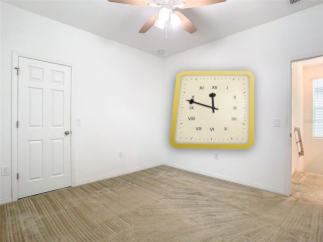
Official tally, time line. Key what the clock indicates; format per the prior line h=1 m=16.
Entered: h=11 m=48
